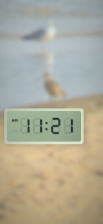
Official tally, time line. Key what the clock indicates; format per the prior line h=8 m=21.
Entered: h=11 m=21
